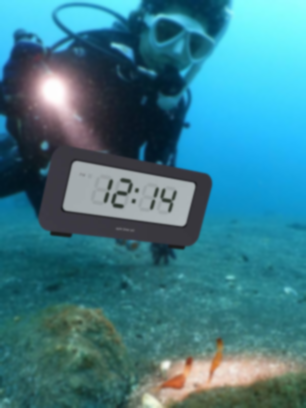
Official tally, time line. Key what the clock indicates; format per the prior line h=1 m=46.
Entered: h=12 m=14
